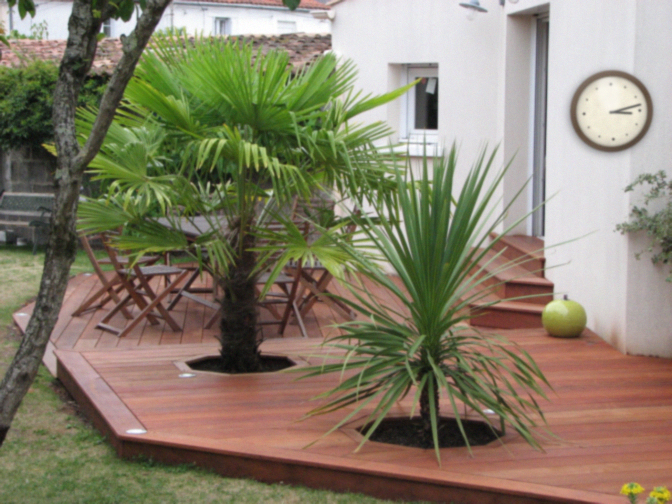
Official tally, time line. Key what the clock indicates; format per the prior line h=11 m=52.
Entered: h=3 m=13
